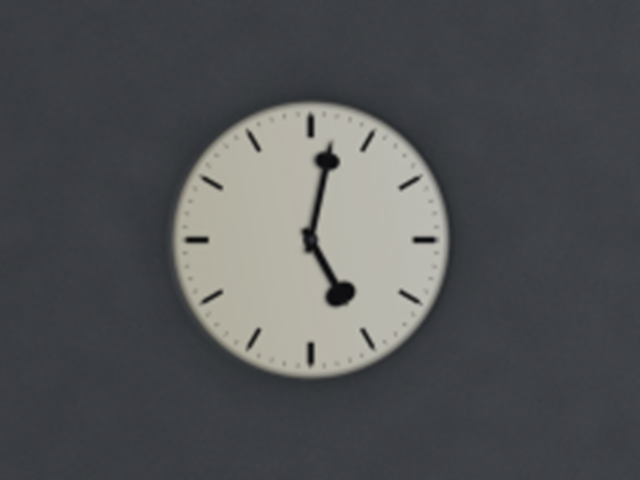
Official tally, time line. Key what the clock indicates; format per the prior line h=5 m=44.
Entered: h=5 m=2
